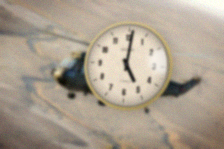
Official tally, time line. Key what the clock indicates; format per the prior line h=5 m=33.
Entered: h=5 m=1
